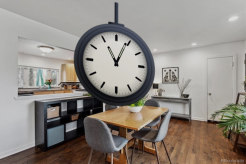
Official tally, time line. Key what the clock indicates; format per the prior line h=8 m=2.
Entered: h=11 m=4
